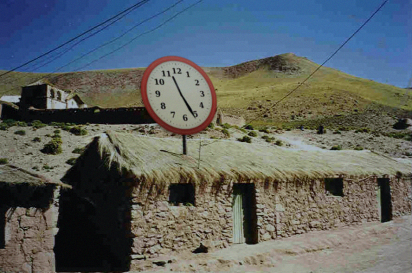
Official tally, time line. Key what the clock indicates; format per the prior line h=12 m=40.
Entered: h=11 m=26
